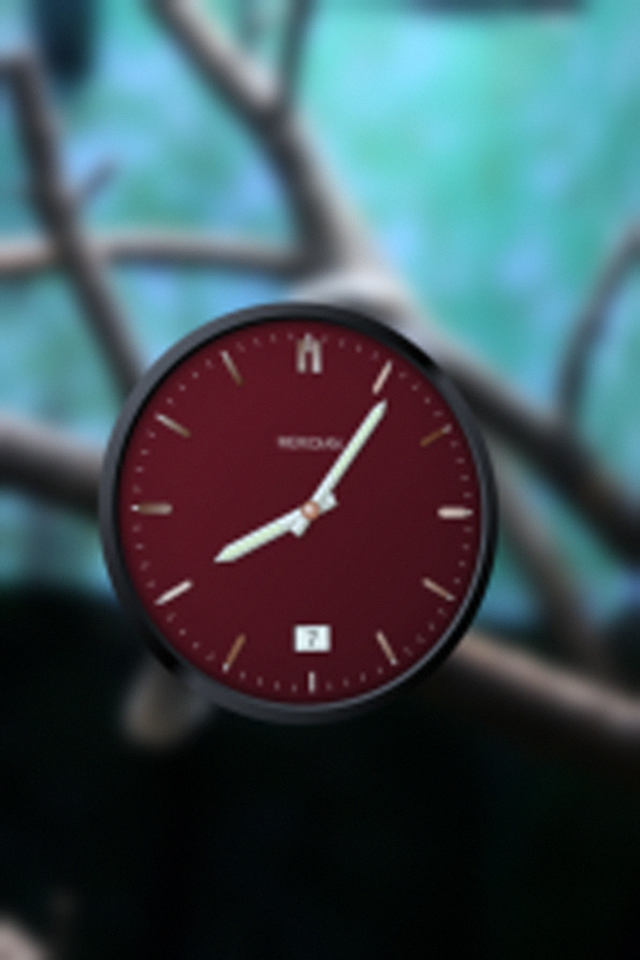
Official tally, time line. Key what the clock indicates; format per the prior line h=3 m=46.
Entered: h=8 m=6
